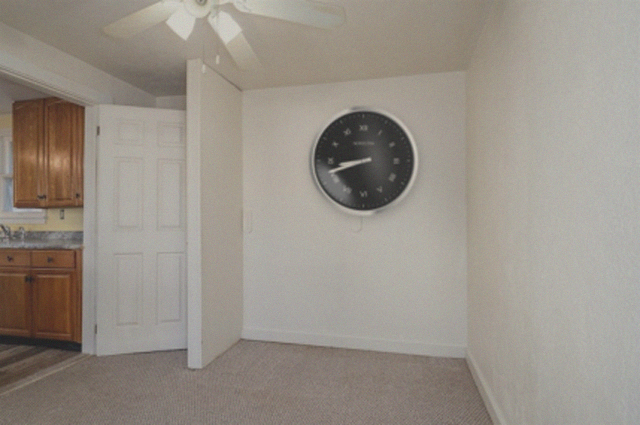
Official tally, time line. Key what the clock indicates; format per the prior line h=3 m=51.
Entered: h=8 m=42
